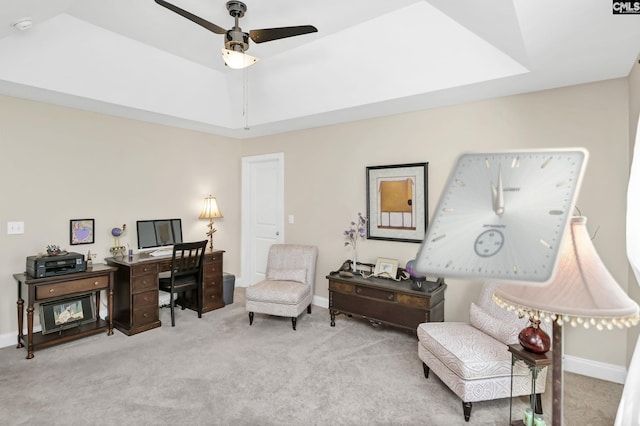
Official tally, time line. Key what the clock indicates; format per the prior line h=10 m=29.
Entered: h=10 m=57
